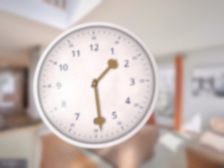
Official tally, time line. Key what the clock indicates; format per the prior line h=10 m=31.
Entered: h=1 m=29
